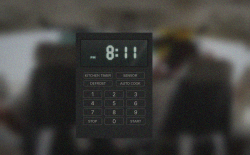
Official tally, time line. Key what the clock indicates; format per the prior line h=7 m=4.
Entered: h=8 m=11
